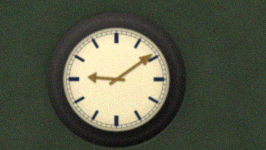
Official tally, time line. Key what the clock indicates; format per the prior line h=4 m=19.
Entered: h=9 m=9
